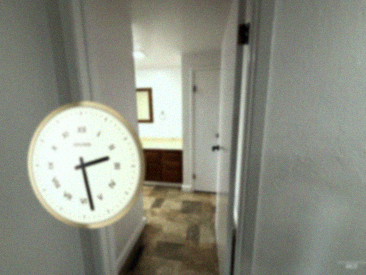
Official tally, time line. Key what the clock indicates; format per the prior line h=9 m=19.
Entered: h=2 m=28
